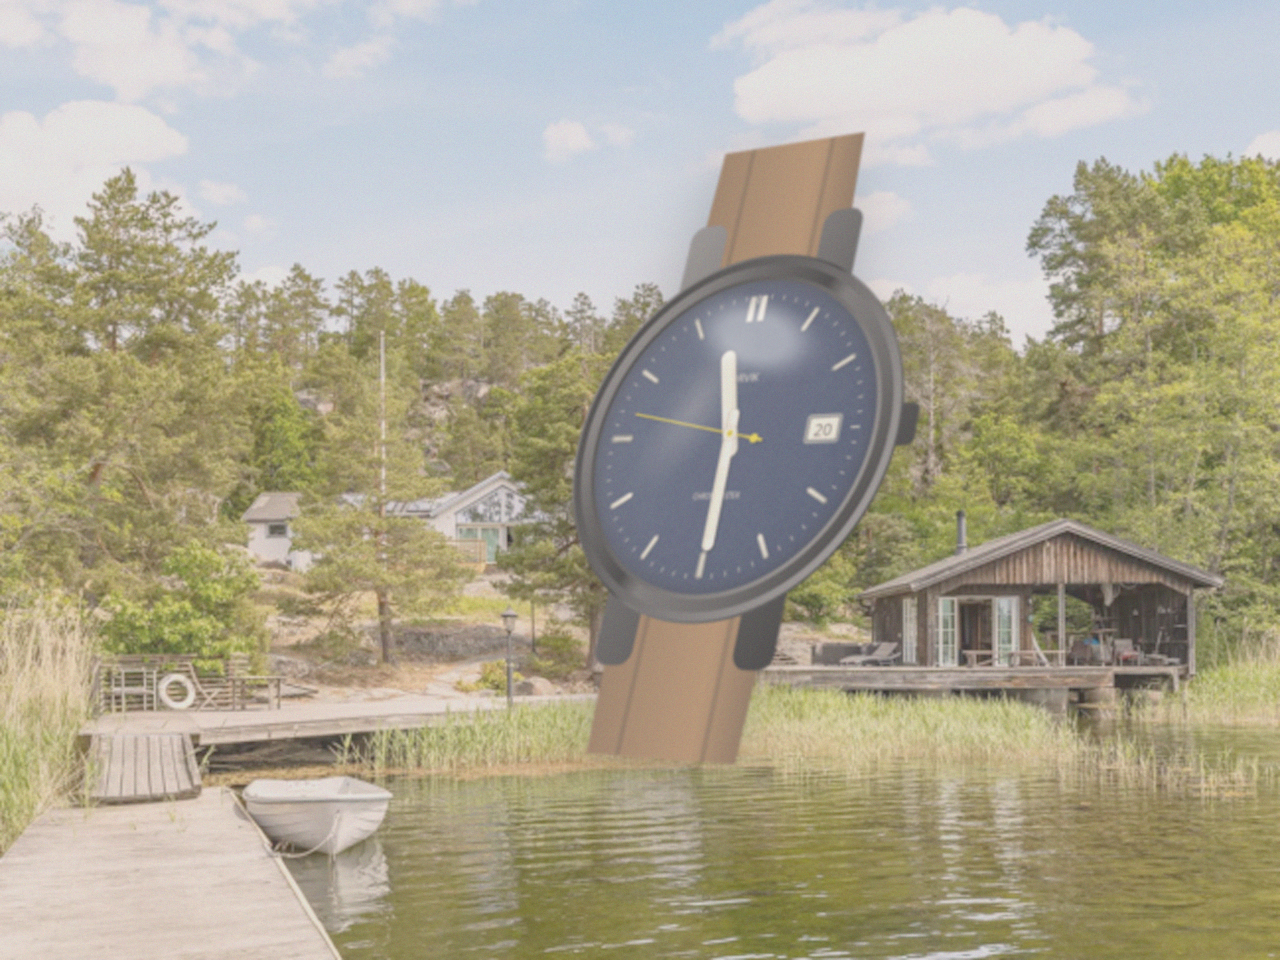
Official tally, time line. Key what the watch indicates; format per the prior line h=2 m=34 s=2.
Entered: h=11 m=29 s=47
